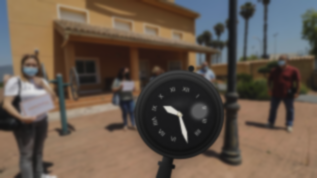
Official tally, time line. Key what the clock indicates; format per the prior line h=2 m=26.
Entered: h=9 m=25
